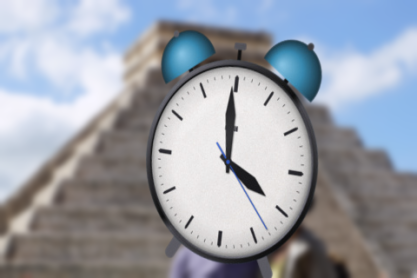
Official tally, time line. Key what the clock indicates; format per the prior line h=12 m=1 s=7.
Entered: h=3 m=59 s=23
